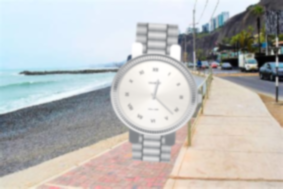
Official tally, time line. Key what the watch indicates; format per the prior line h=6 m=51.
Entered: h=12 m=22
